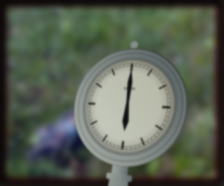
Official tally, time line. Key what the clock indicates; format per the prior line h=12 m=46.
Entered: h=6 m=0
